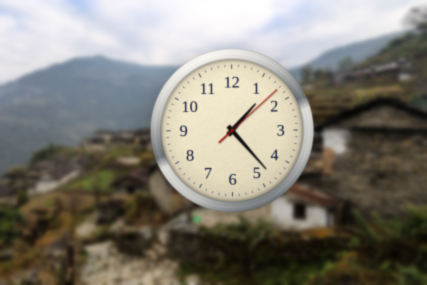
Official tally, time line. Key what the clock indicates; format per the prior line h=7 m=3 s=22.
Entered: h=1 m=23 s=8
